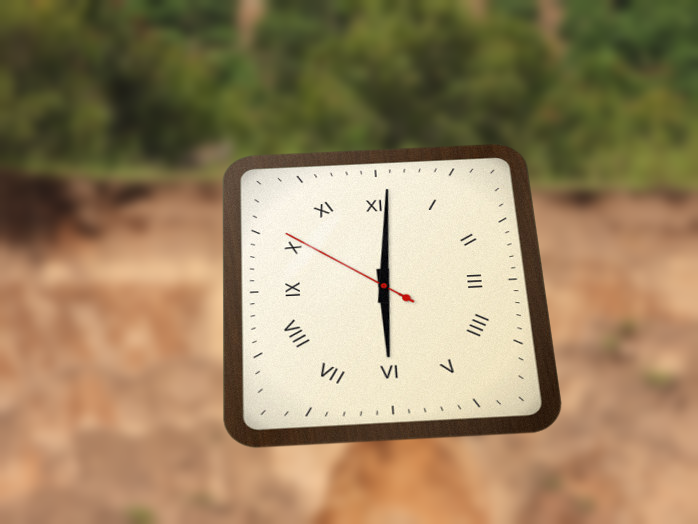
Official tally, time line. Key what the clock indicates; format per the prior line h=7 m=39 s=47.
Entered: h=6 m=0 s=51
